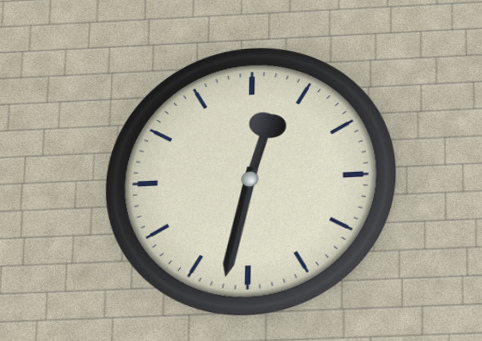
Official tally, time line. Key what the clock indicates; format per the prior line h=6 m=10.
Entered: h=12 m=32
